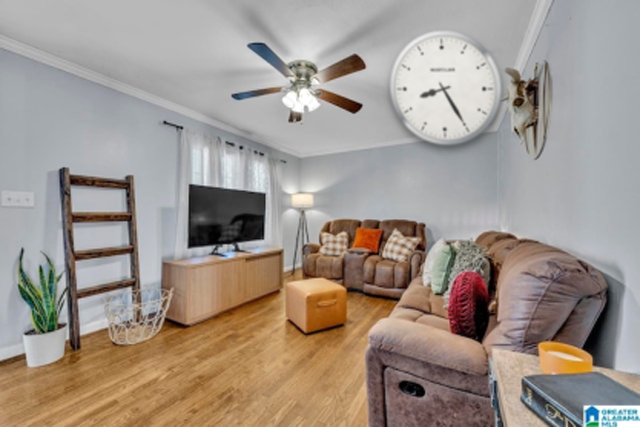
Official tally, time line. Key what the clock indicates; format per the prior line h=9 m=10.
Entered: h=8 m=25
